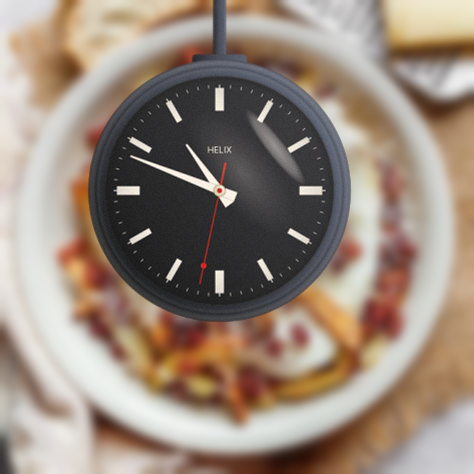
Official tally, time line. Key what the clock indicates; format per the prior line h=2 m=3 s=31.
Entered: h=10 m=48 s=32
